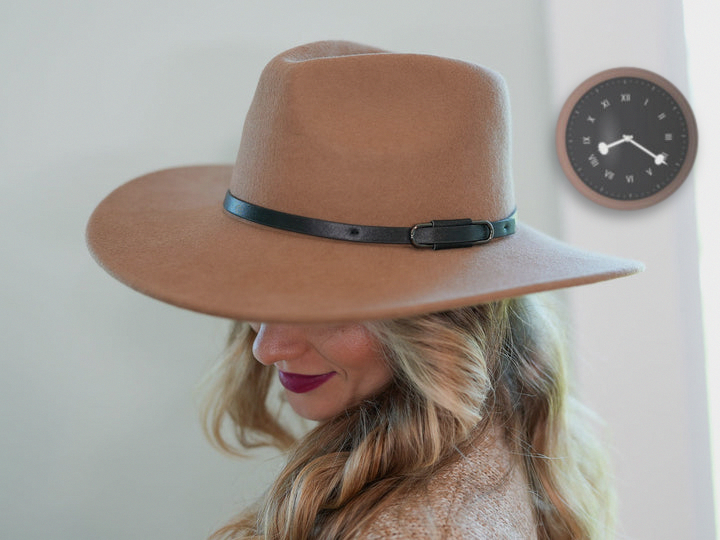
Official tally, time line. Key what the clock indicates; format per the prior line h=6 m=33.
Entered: h=8 m=21
